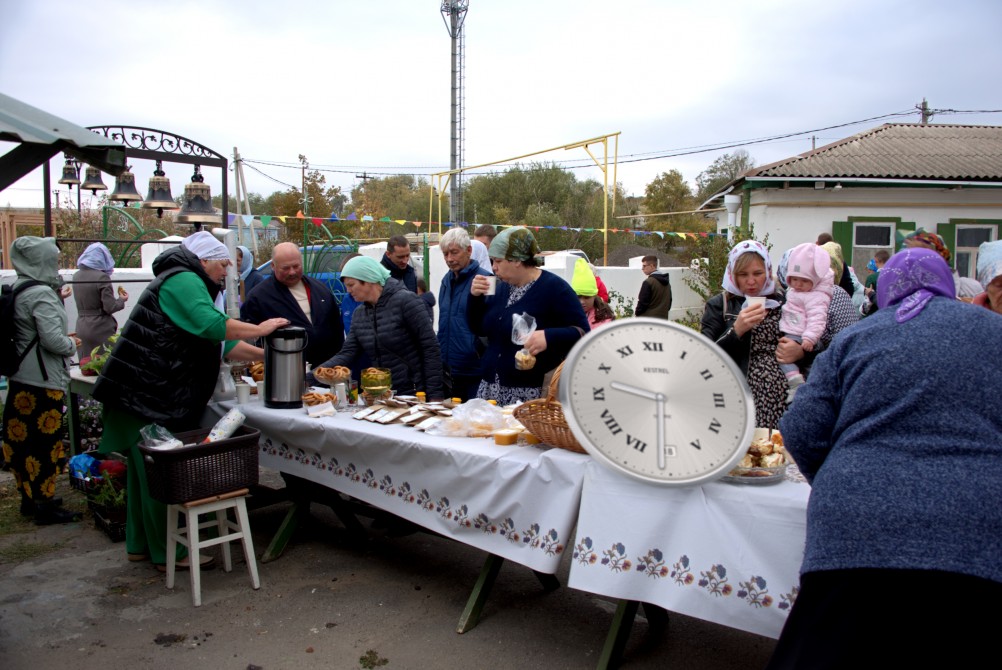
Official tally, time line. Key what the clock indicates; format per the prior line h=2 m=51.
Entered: h=9 m=31
